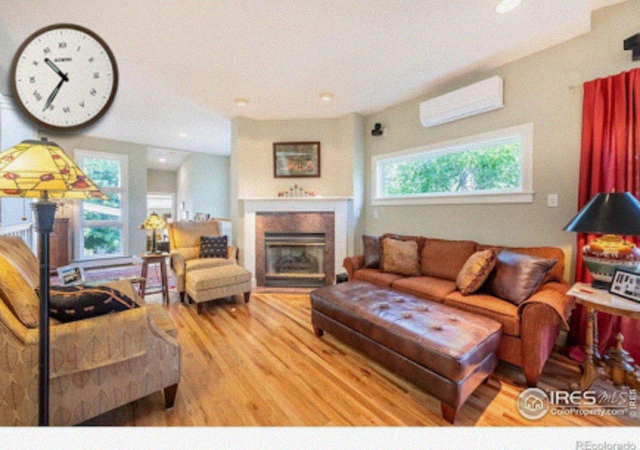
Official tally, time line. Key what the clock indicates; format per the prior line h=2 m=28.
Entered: h=10 m=36
